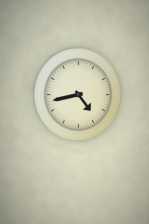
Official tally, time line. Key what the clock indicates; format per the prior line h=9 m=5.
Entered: h=4 m=43
